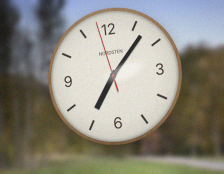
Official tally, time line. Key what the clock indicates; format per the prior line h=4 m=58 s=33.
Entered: h=7 m=6 s=58
